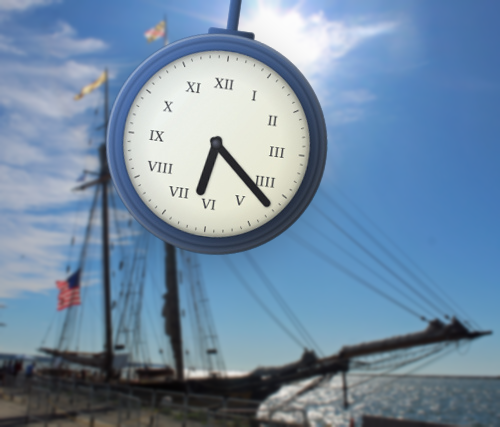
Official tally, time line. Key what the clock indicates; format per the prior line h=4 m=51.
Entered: h=6 m=22
